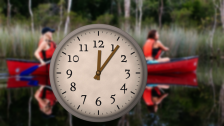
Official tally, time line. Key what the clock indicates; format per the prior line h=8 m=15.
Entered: h=12 m=6
